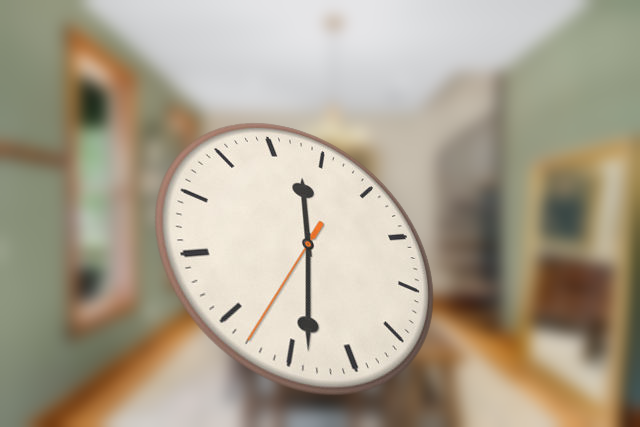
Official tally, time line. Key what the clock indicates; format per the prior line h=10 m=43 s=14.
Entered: h=12 m=33 s=38
